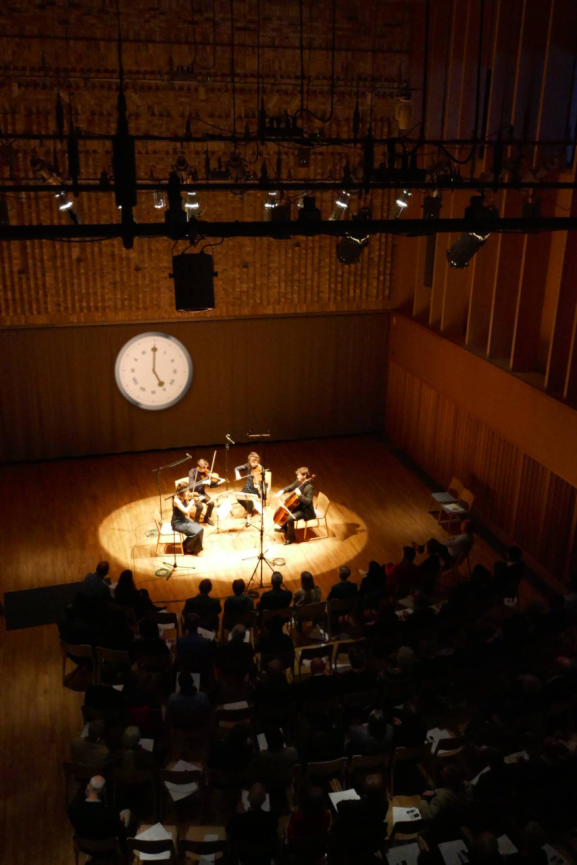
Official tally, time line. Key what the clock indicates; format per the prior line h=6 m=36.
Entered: h=5 m=0
